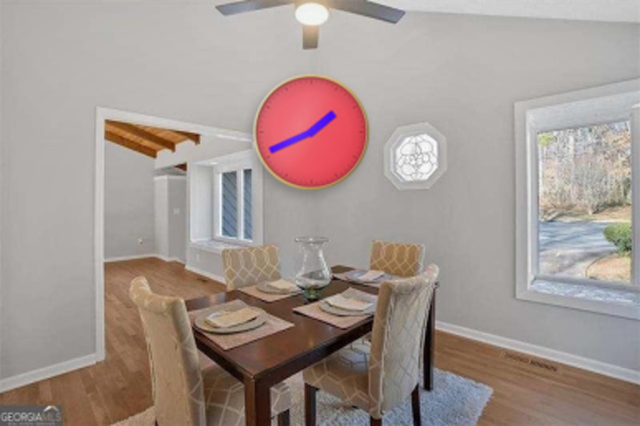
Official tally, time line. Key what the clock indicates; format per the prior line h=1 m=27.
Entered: h=1 m=41
